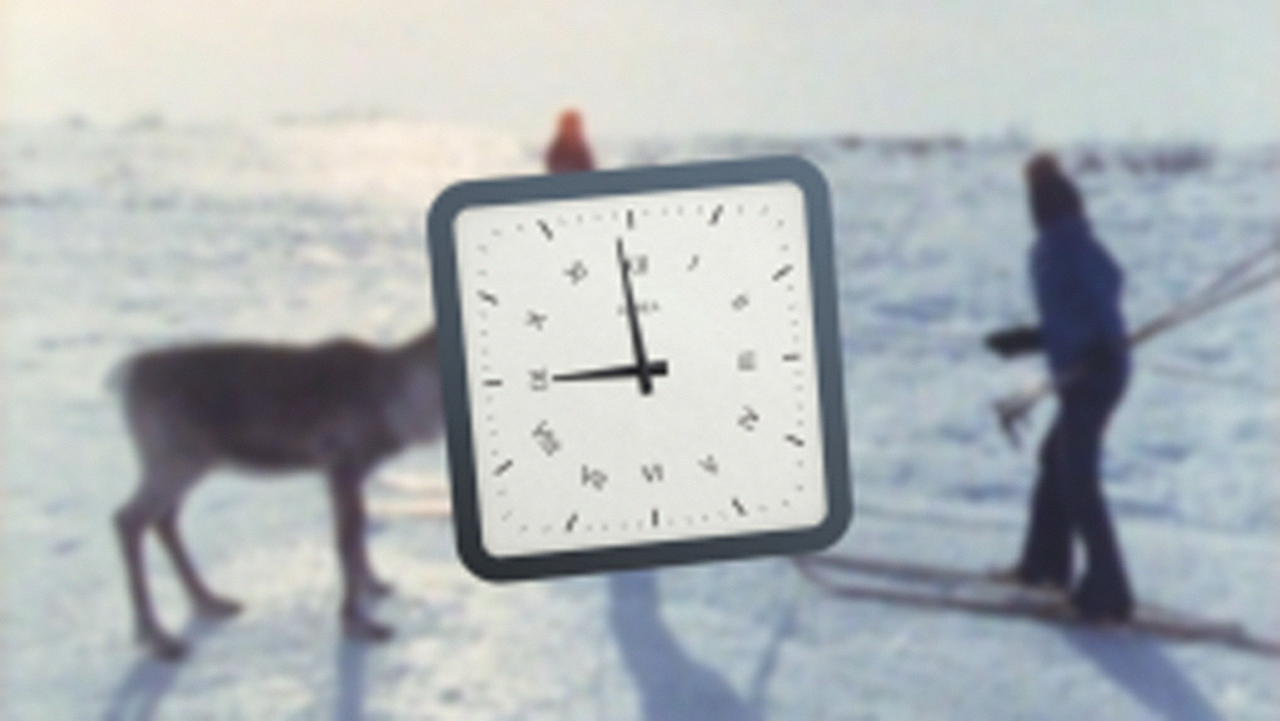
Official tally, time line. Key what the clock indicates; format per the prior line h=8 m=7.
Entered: h=8 m=59
